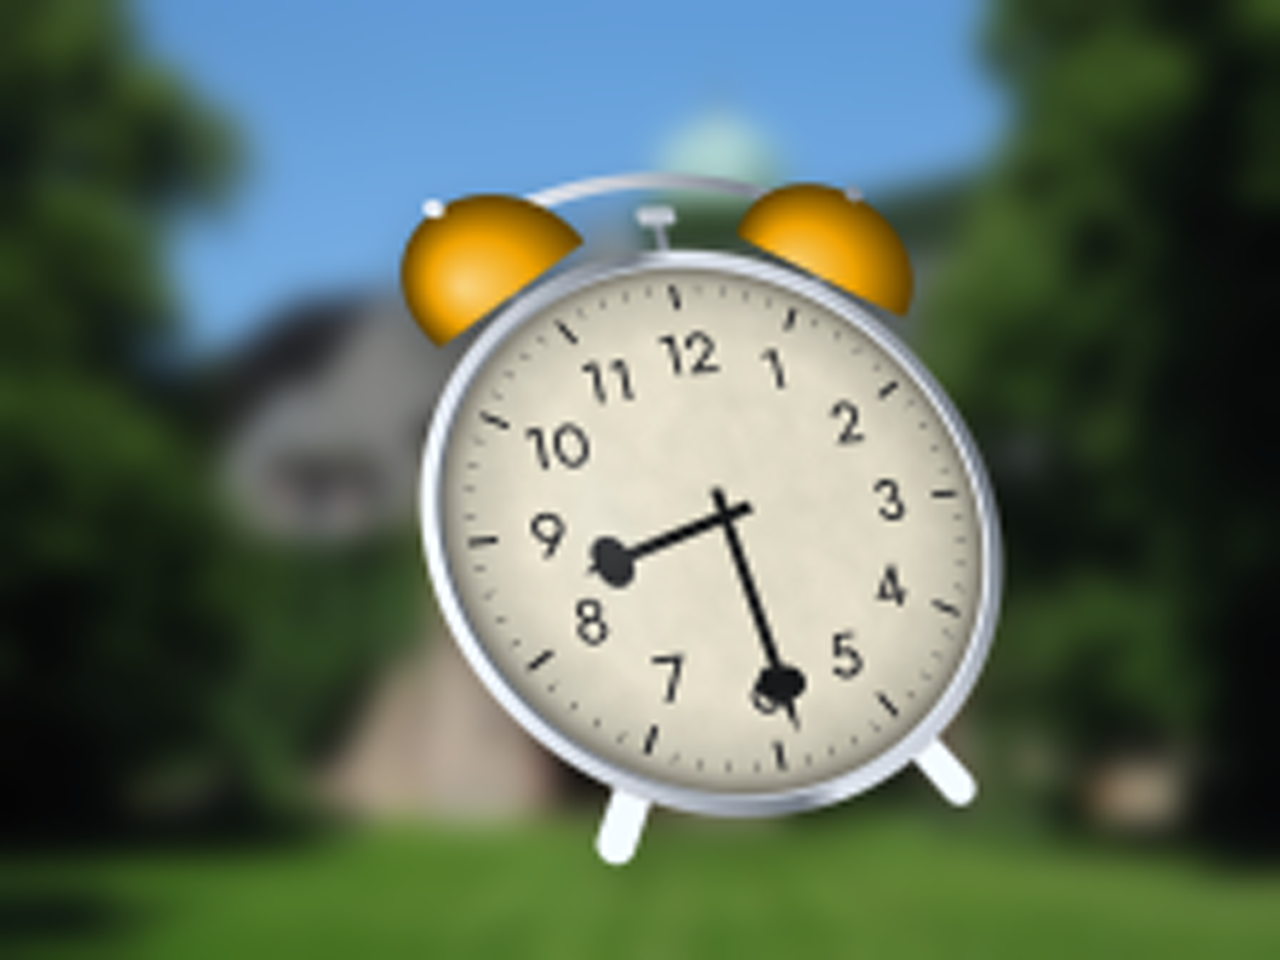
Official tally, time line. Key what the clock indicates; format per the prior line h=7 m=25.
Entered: h=8 m=29
